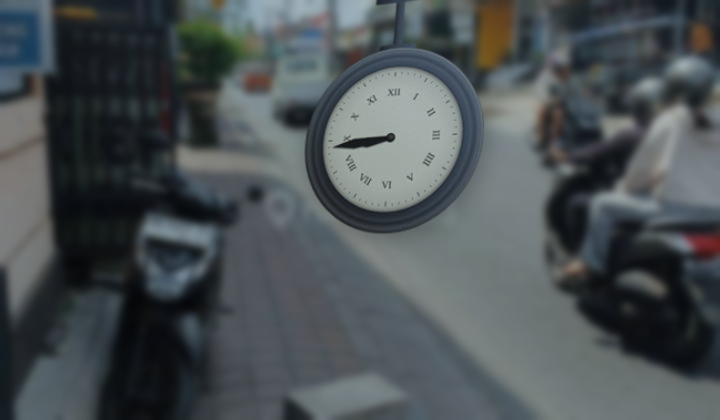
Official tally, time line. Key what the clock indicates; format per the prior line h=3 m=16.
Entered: h=8 m=44
